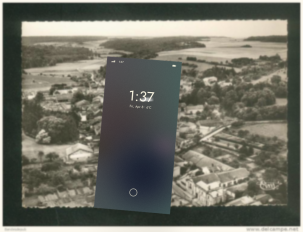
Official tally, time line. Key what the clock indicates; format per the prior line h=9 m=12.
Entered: h=1 m=37
